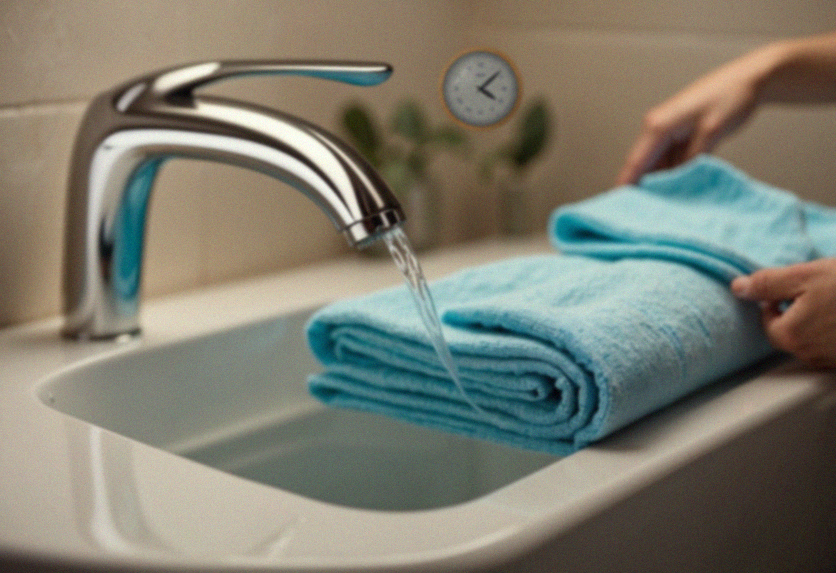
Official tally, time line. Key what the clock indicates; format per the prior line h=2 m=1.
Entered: h=4 m=8
